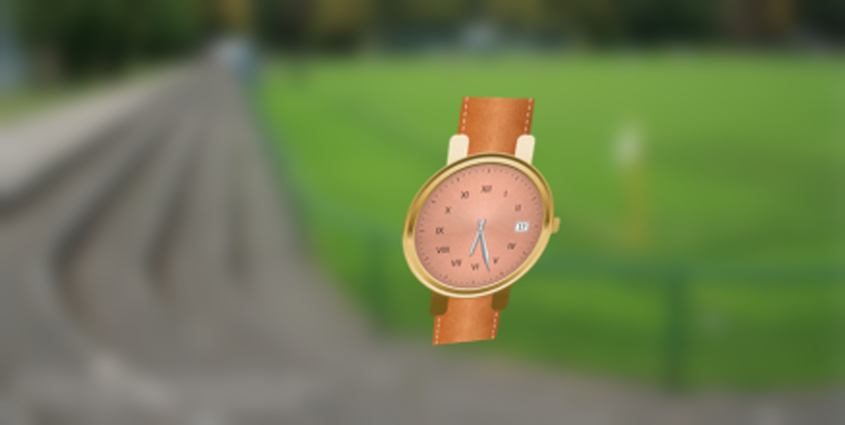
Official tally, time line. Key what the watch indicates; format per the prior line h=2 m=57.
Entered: h=6 m=27
